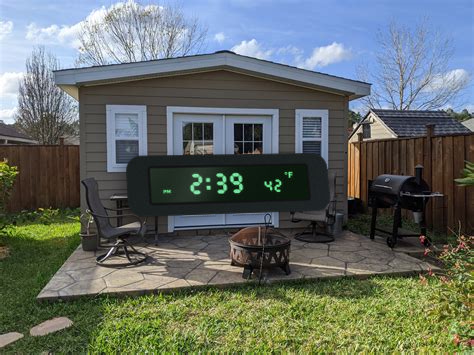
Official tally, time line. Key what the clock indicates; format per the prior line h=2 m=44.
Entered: h=2 m=39
